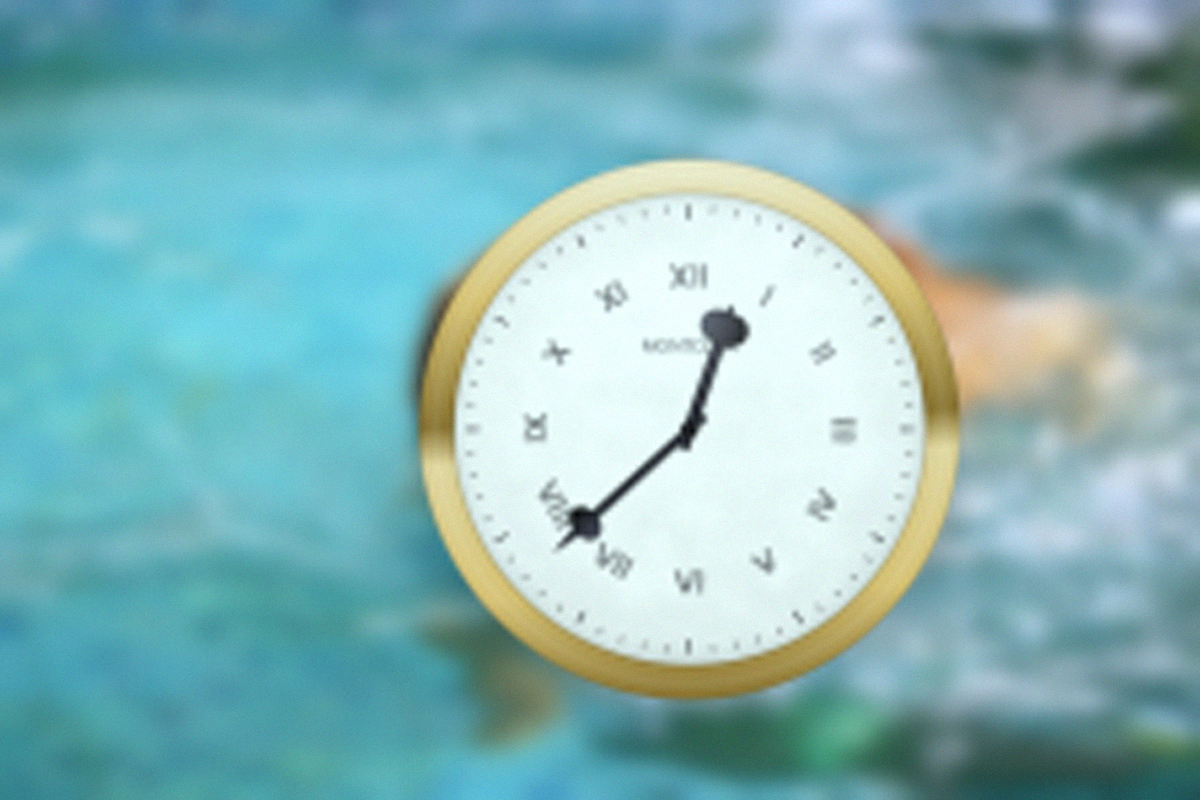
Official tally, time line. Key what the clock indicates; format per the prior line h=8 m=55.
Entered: h=12 m=38
